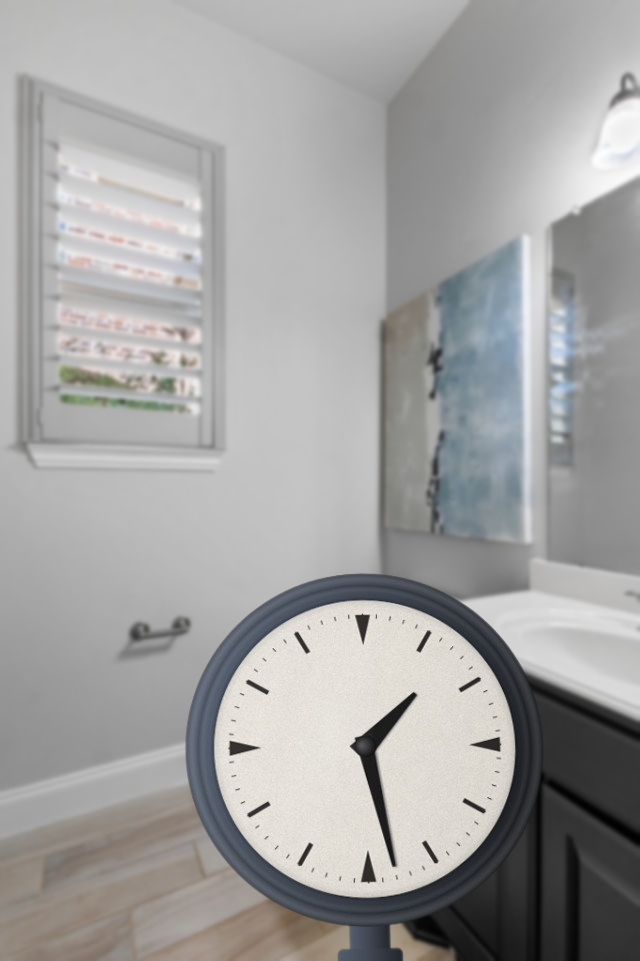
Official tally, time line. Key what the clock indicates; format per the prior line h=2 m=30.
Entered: h=1 m=28
